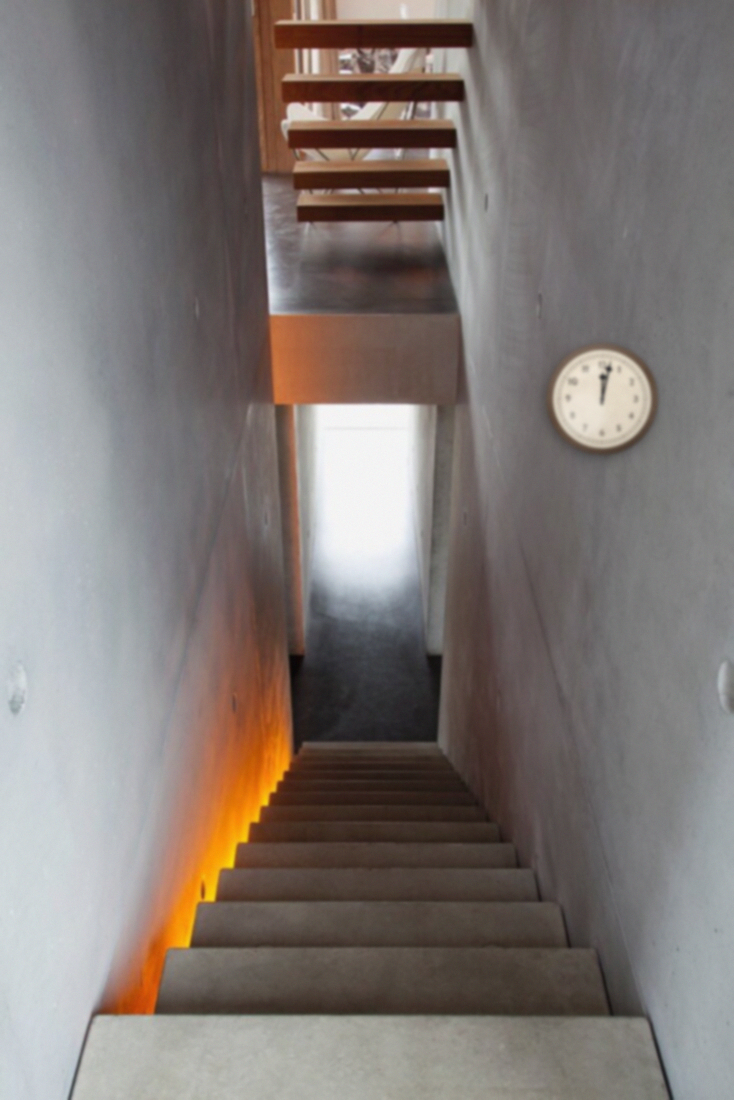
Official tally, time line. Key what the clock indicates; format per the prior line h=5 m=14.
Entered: h=12 m=2
